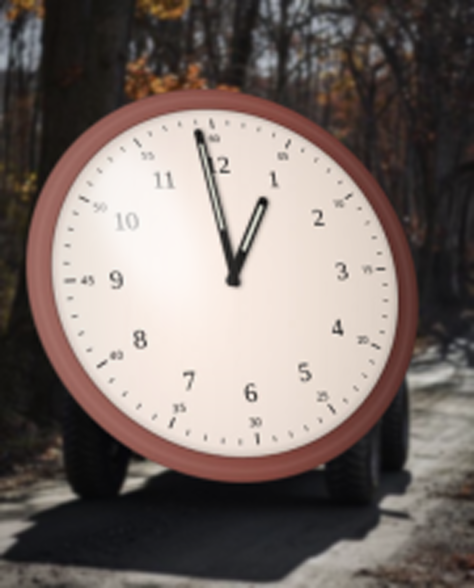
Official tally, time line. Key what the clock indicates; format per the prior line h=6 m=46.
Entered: h=12 m=59
